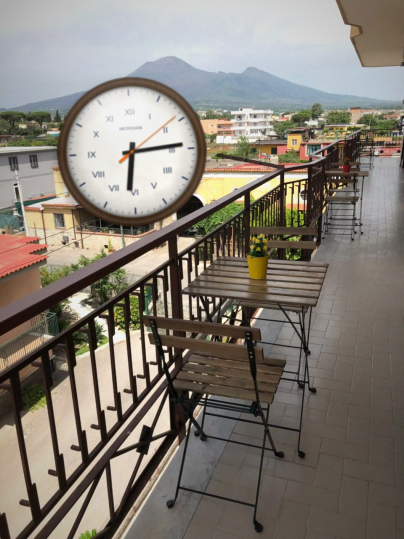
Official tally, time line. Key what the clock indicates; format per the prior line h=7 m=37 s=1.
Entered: h=6 m=14 s=9
